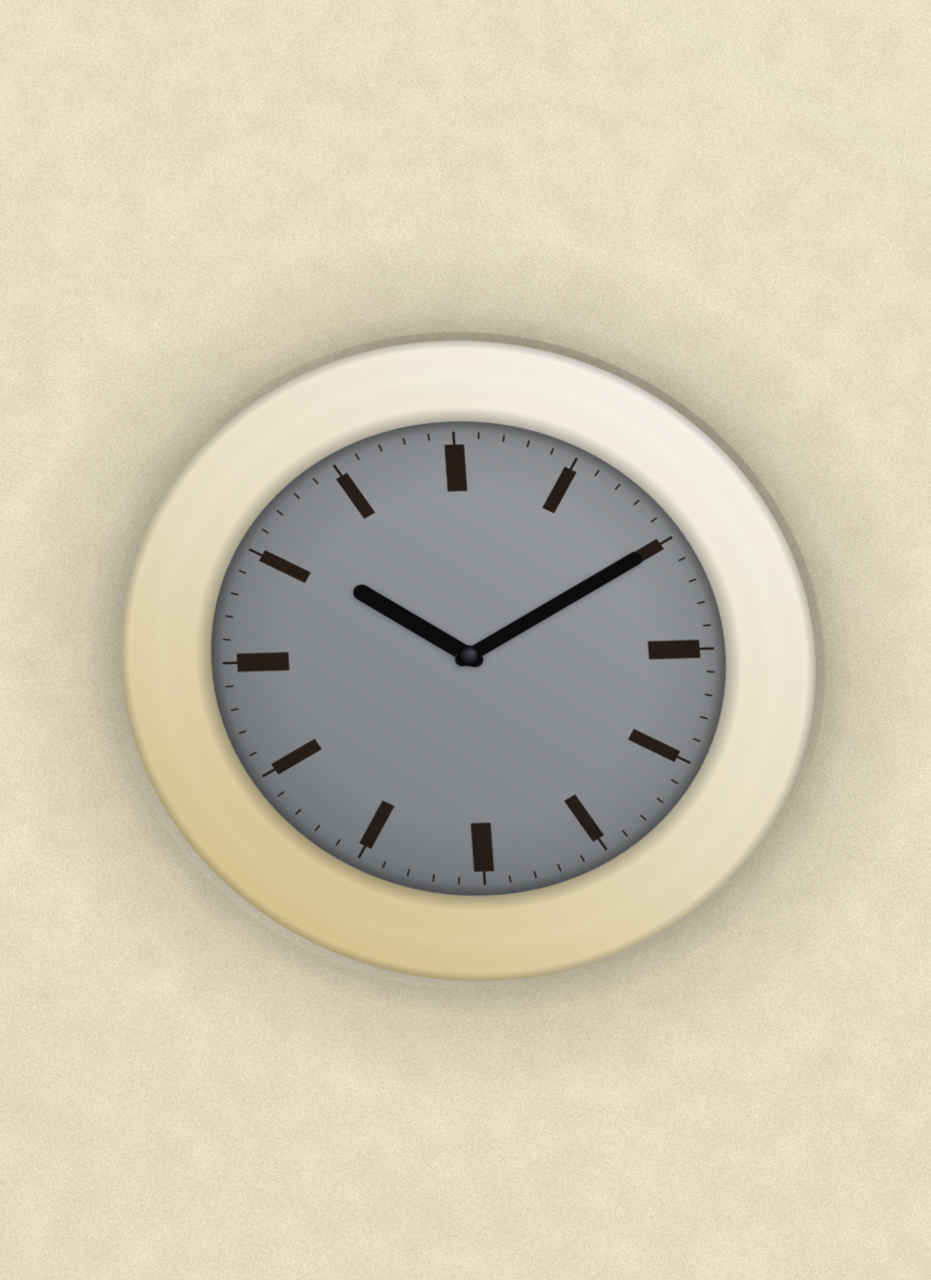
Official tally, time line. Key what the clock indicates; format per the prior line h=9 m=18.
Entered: h=10 m=10
